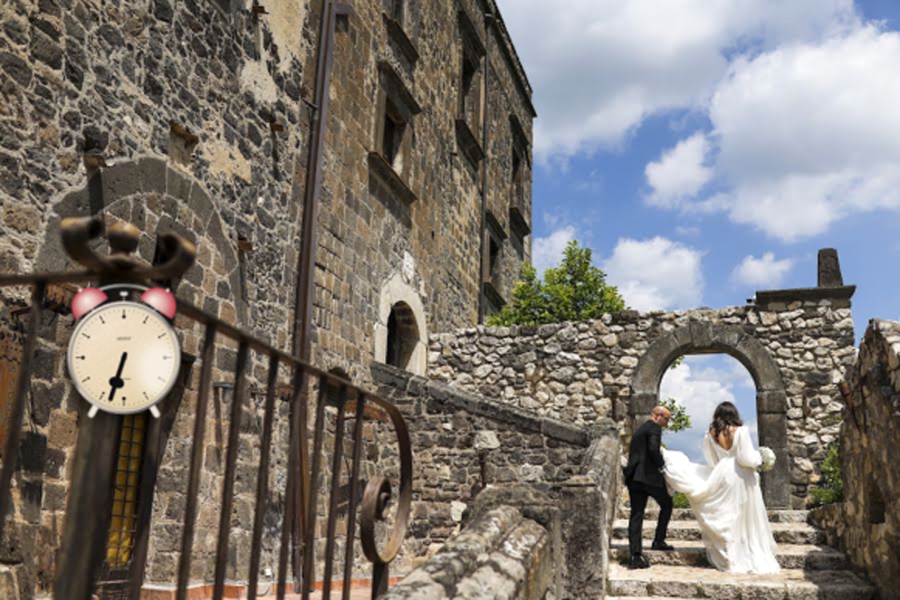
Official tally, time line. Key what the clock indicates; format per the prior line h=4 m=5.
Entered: h=6 m=33
